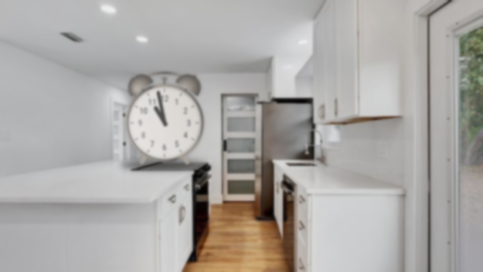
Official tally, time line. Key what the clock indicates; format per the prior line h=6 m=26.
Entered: h=10 m=58
